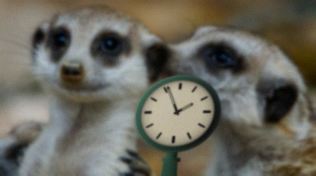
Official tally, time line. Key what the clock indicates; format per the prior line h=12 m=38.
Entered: h=1 m=56
